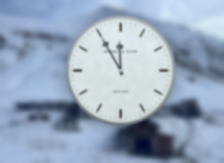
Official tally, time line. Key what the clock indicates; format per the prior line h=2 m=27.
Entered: h=11 m=55
